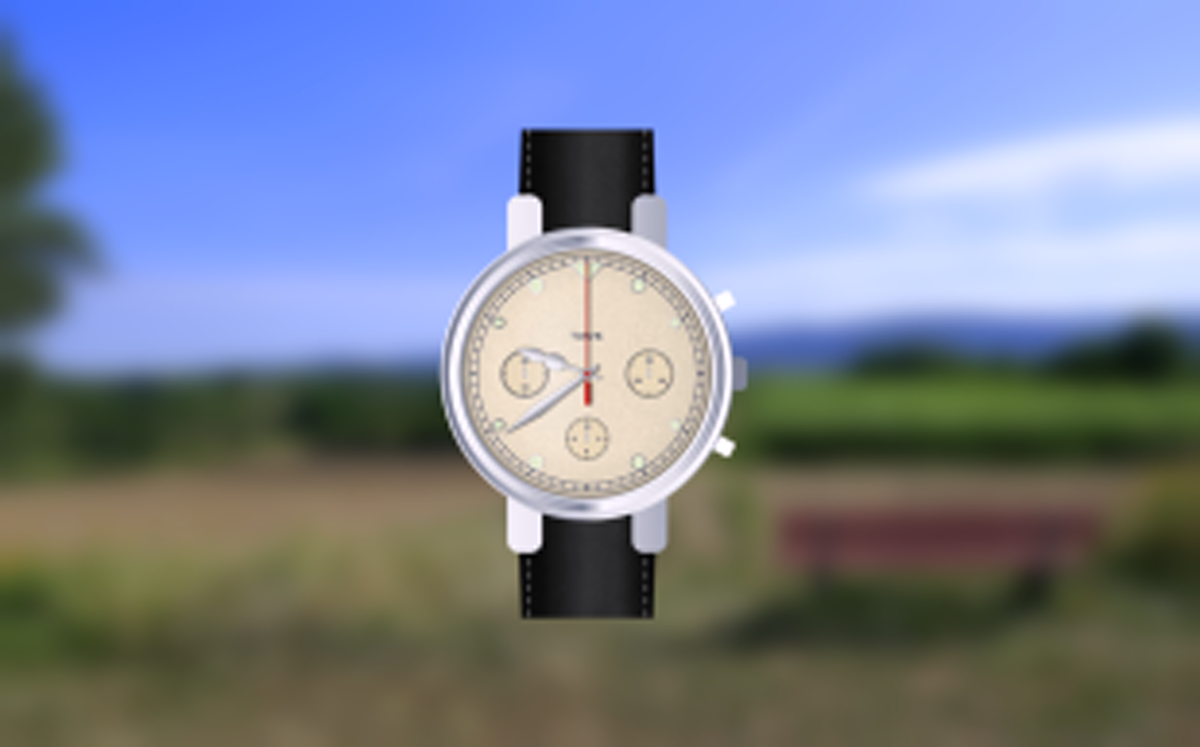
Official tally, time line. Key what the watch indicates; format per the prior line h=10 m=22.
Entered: h=9 m=39
